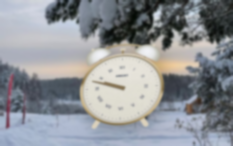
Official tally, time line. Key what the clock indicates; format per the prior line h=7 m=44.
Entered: h=9 m=48
